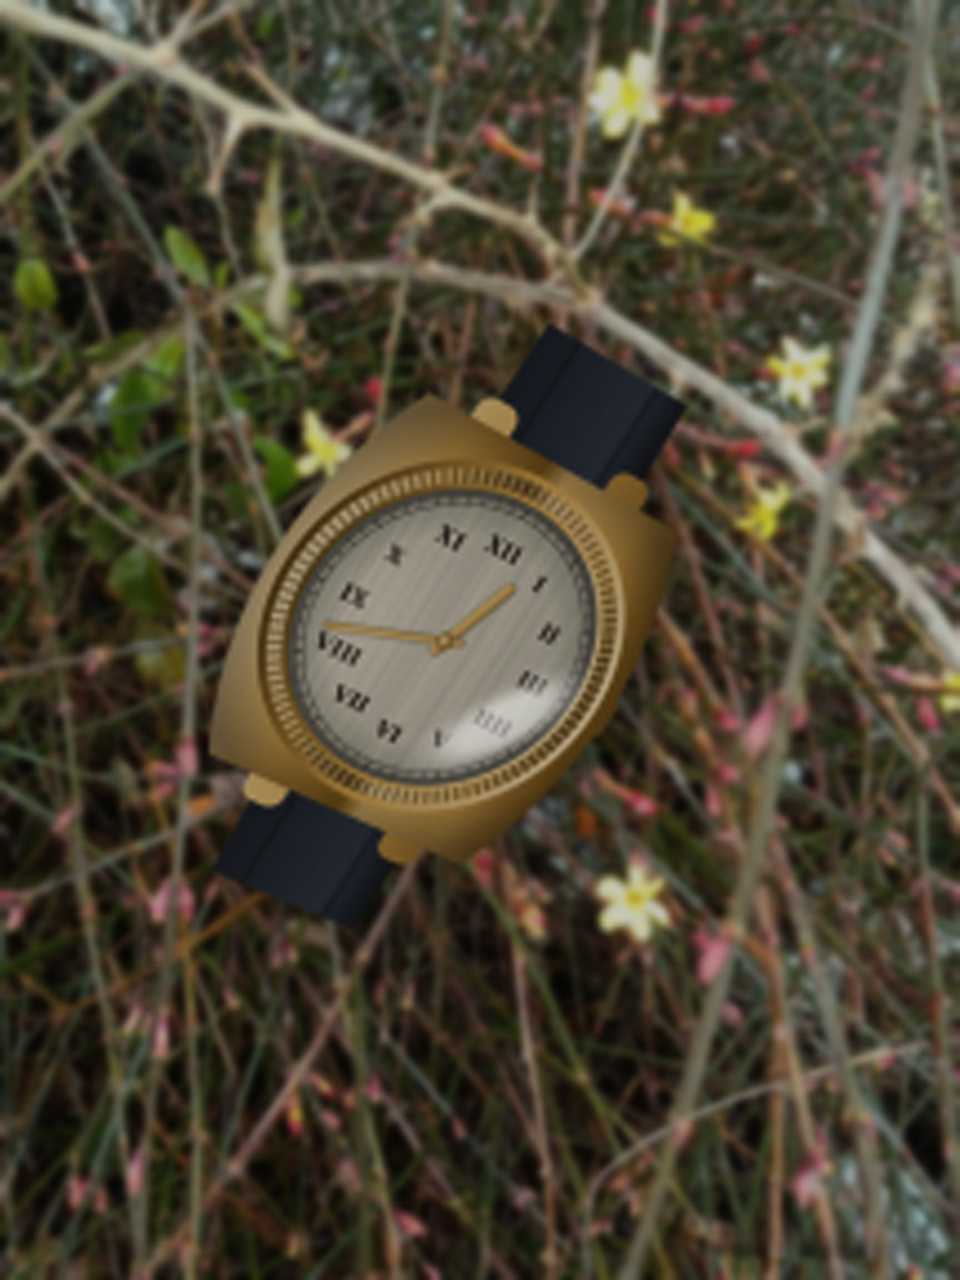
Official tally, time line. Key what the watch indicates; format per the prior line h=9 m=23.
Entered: h=12 m=42
